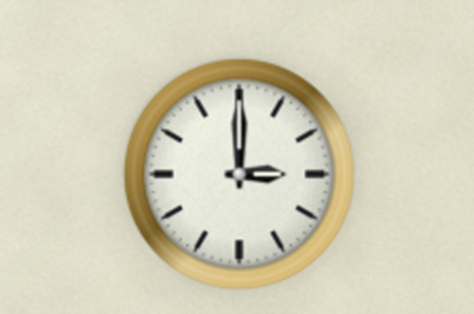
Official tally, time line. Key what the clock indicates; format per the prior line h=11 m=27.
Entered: h=3 m=0
